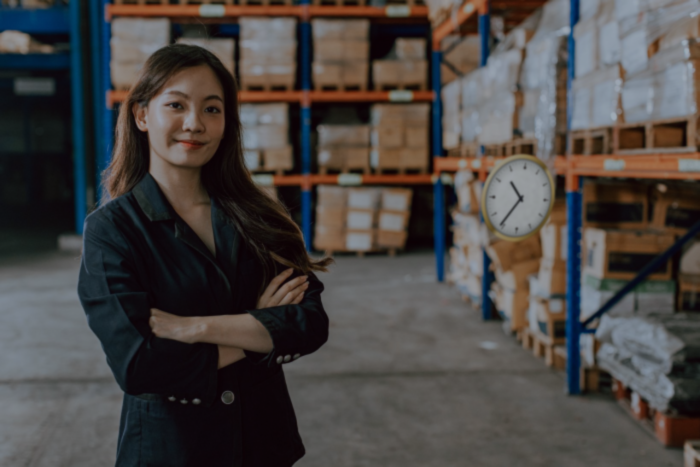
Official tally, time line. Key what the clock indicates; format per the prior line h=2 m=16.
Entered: h=10 m=36
